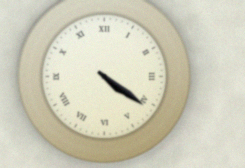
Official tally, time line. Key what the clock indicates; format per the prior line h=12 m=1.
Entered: h=4 m=21
